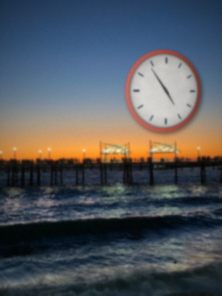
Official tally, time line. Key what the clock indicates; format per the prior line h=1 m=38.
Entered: h=4 m=54
